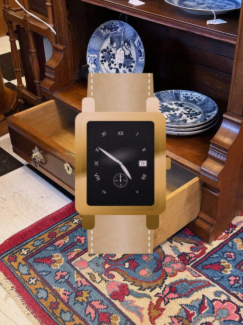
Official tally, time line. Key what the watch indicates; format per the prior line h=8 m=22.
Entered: h=4 m=51
